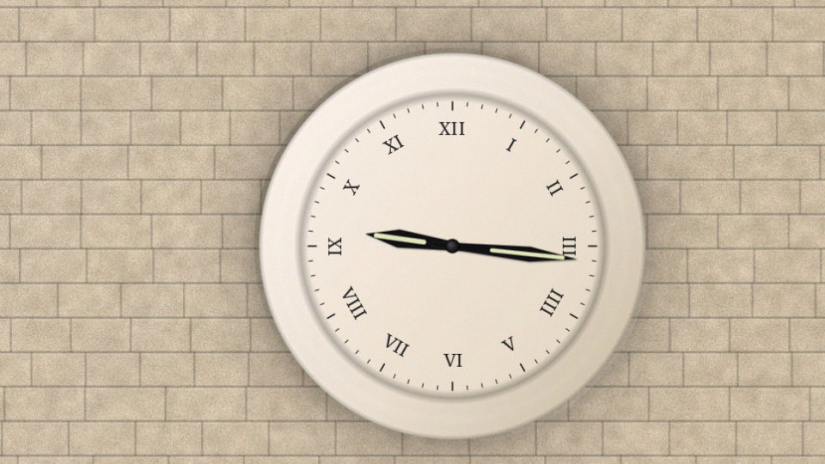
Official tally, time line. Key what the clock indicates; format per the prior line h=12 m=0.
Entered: h=9 m=16
